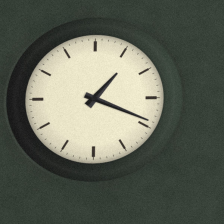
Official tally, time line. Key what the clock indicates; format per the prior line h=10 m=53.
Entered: h=1 m=19
